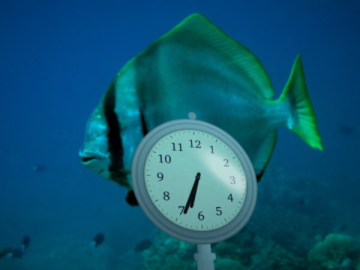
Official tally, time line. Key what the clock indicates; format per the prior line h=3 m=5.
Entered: h=6 m=34
